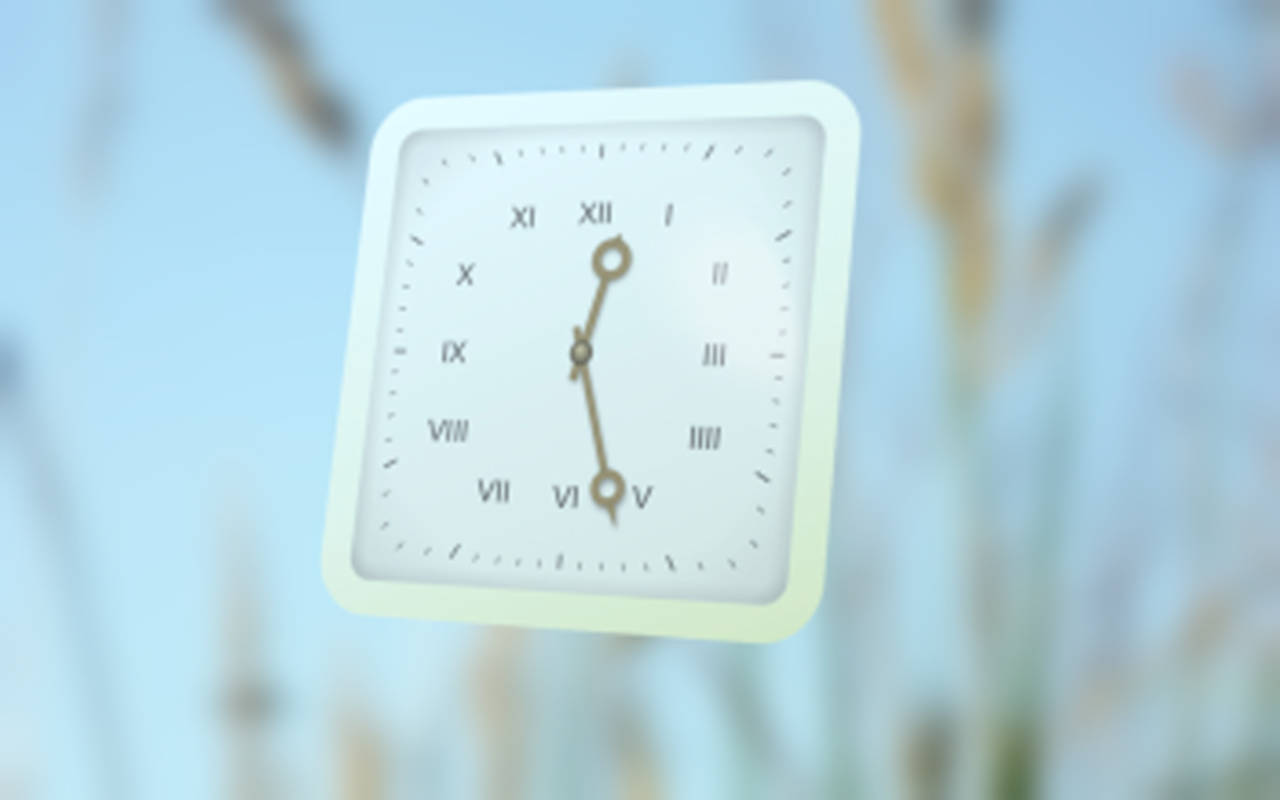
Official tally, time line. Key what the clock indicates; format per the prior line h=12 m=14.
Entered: h=12 m=27
